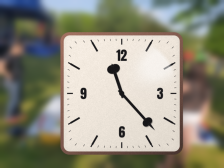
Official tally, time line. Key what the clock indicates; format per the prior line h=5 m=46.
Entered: h=11 m=23
